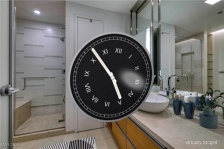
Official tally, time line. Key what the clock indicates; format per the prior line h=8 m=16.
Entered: h=4 m=52
